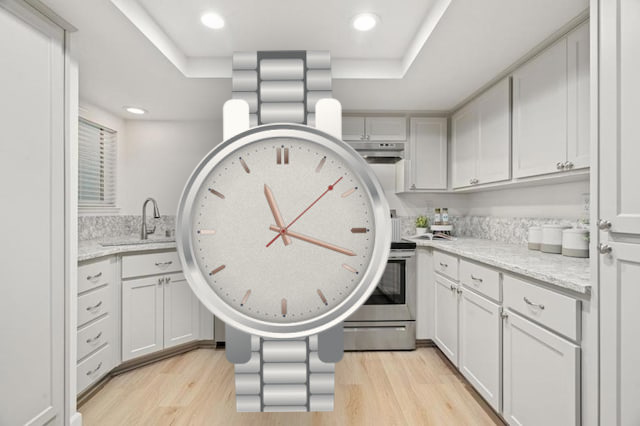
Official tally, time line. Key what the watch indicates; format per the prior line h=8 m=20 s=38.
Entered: h=11 m=18 s=8
